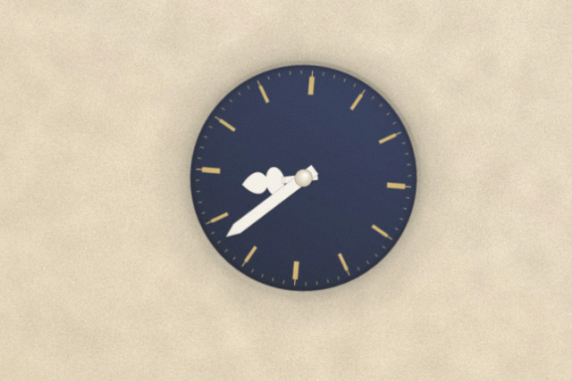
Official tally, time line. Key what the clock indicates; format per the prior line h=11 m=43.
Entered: h=8 m=38
